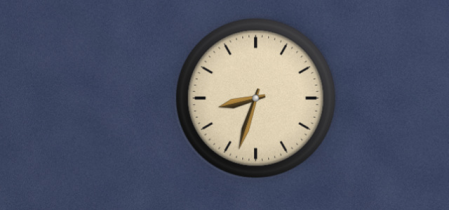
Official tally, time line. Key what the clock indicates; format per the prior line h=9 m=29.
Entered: h=8 m=33
